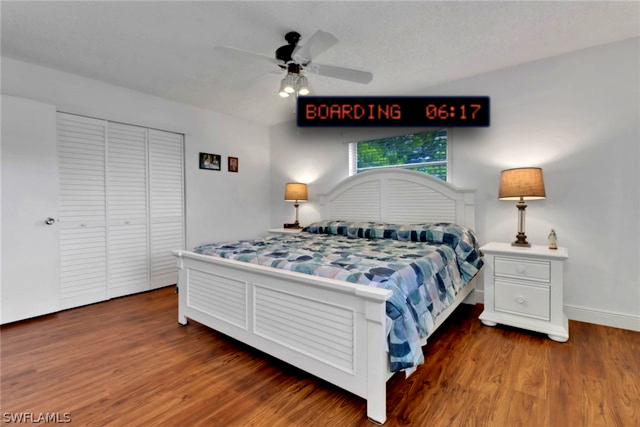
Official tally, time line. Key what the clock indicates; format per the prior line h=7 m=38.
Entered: h=6 m=17
